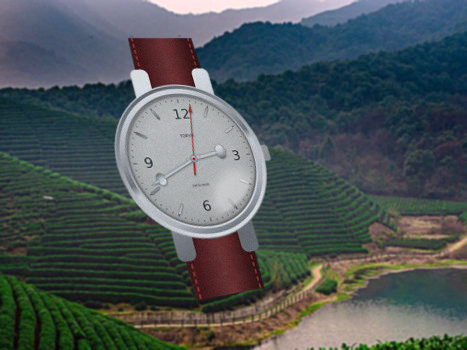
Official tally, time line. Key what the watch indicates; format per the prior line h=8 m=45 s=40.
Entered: h=2 m=41 s=2
